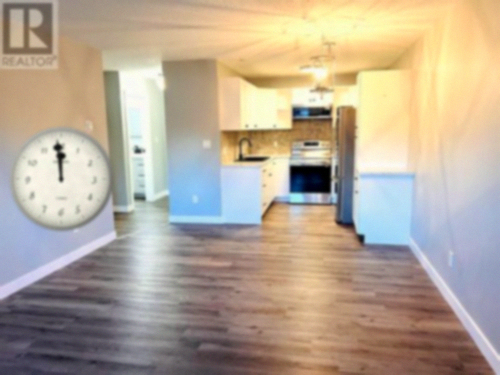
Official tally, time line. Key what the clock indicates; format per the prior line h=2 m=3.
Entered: h=11 m=59
